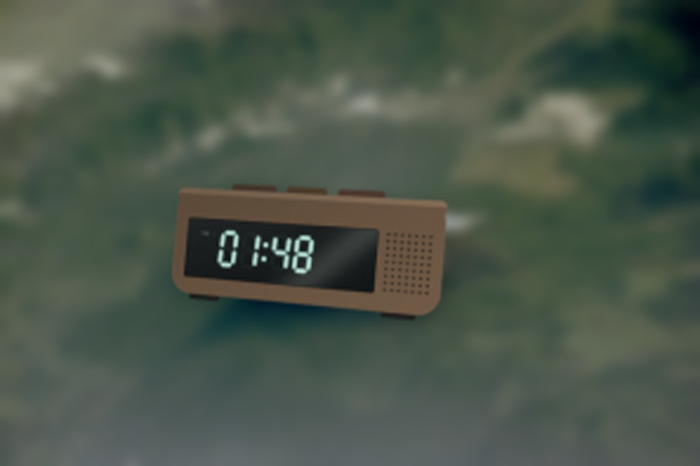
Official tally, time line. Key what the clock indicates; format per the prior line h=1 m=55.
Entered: h=1 m=48
